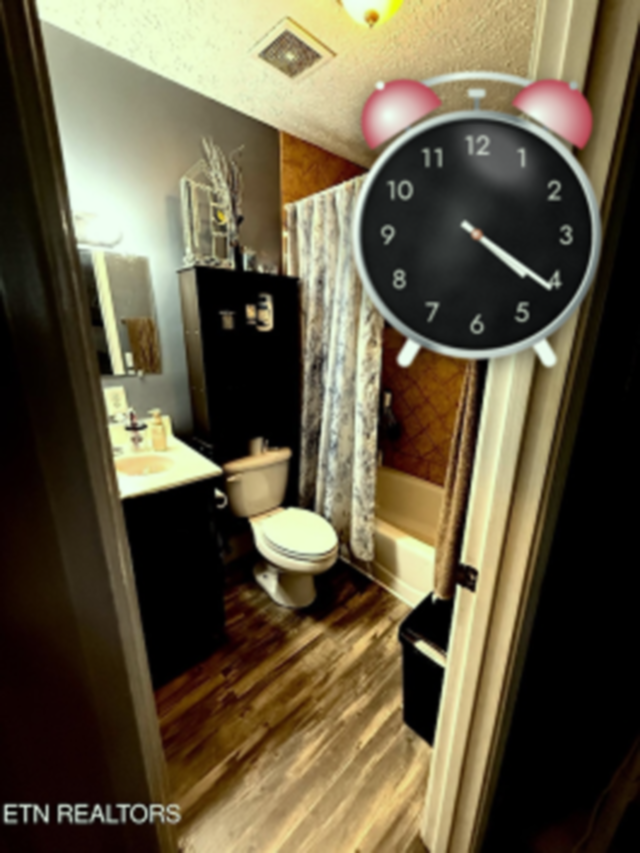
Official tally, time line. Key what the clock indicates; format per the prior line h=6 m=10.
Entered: h=4 m=21
